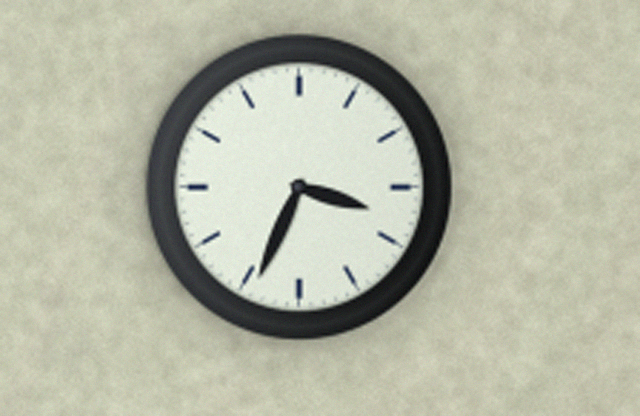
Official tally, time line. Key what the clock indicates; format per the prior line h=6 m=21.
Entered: h=3 m=34
